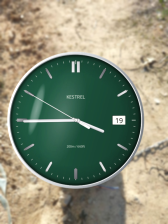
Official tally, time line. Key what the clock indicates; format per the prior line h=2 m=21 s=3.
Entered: h=3 m=44 s=50
